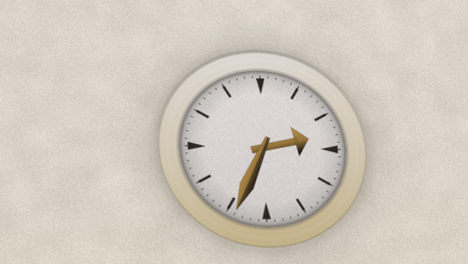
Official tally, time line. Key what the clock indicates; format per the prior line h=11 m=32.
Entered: h=2 m=34
